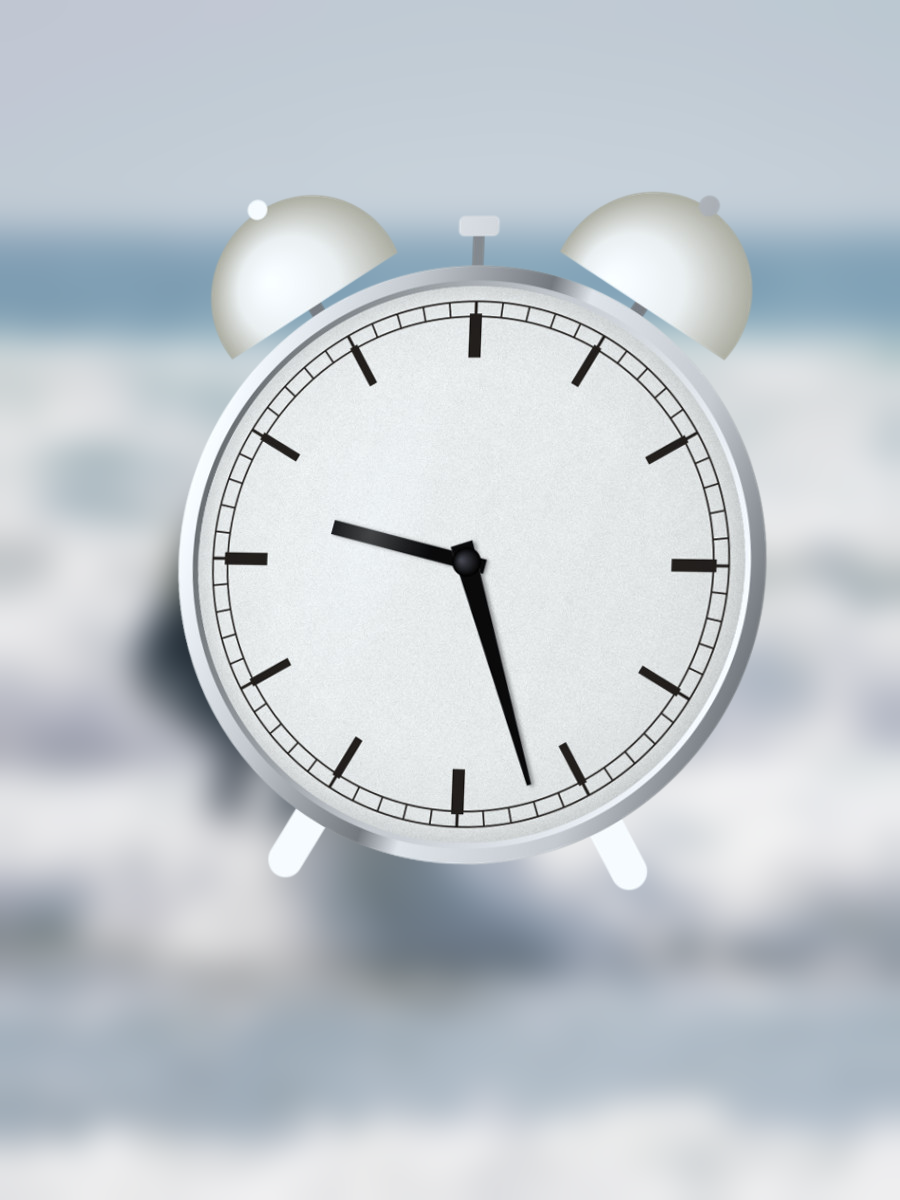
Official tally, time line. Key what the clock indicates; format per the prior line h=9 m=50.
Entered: h=9 m=27
